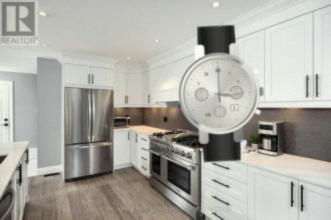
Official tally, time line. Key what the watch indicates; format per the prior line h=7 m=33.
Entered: h=3 m=15
